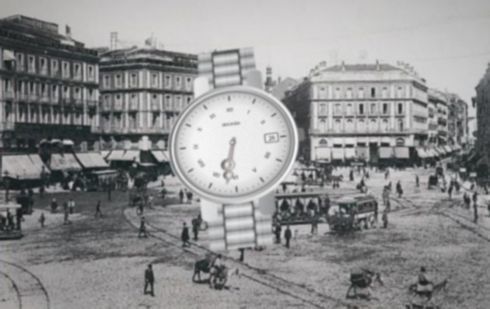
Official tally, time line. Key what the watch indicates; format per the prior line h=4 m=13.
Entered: h=6 m=32
